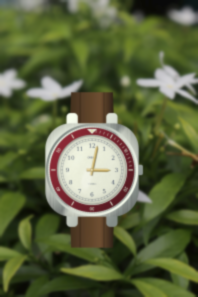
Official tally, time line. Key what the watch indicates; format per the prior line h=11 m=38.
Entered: h=3 m=2
